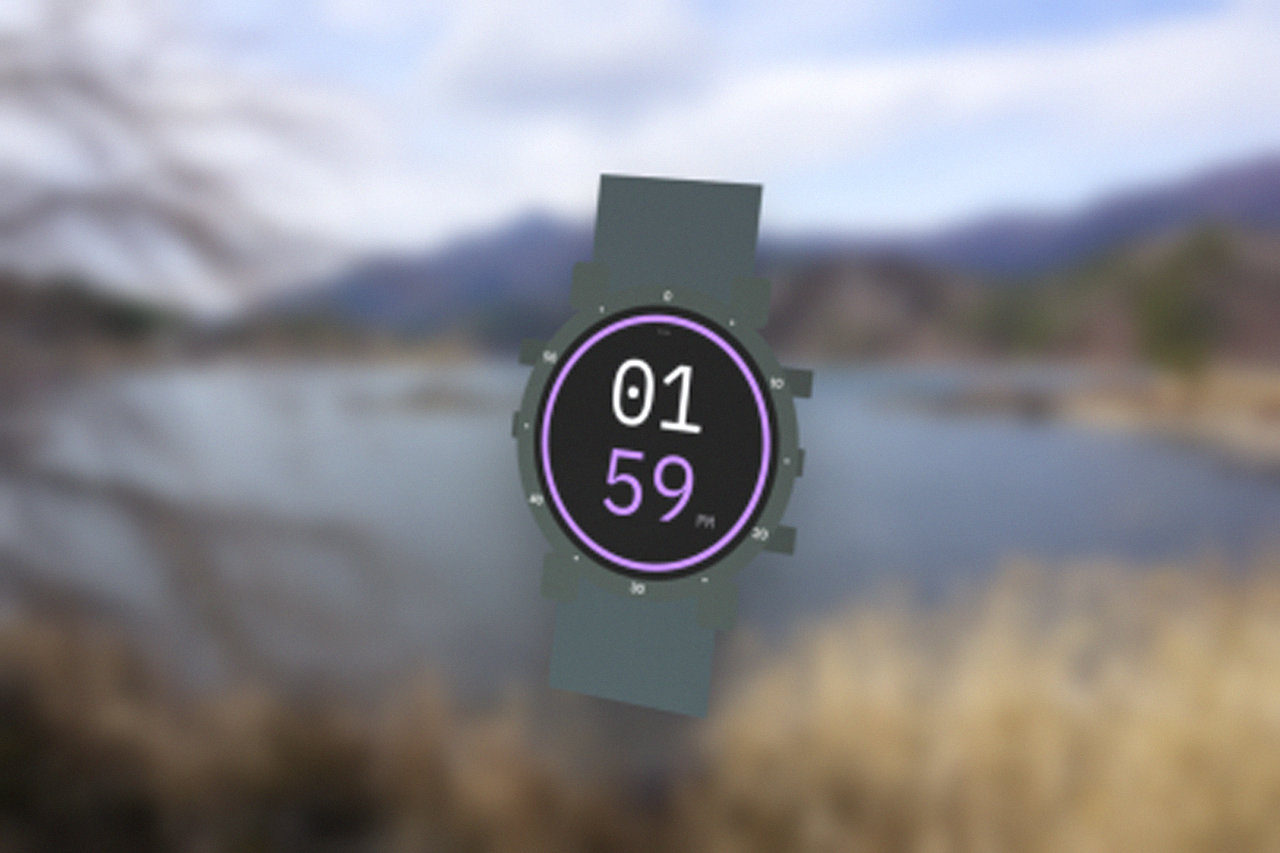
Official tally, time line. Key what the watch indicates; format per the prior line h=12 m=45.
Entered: h=1 m=59
